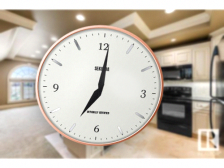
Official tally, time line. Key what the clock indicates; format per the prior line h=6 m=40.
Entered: h=7 m=1
